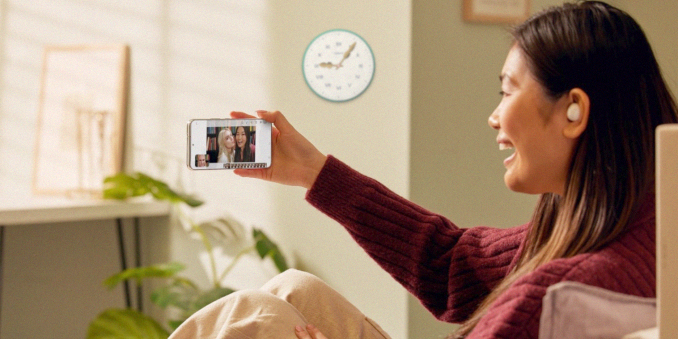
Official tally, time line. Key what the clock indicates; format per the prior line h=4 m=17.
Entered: h=9 m=6
